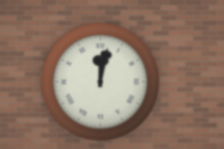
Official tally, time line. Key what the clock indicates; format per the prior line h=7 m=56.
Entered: h=12 m=2
